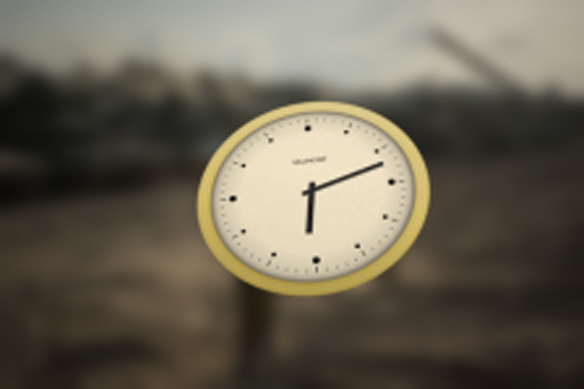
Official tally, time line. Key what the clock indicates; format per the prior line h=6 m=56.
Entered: h=6 m=12
